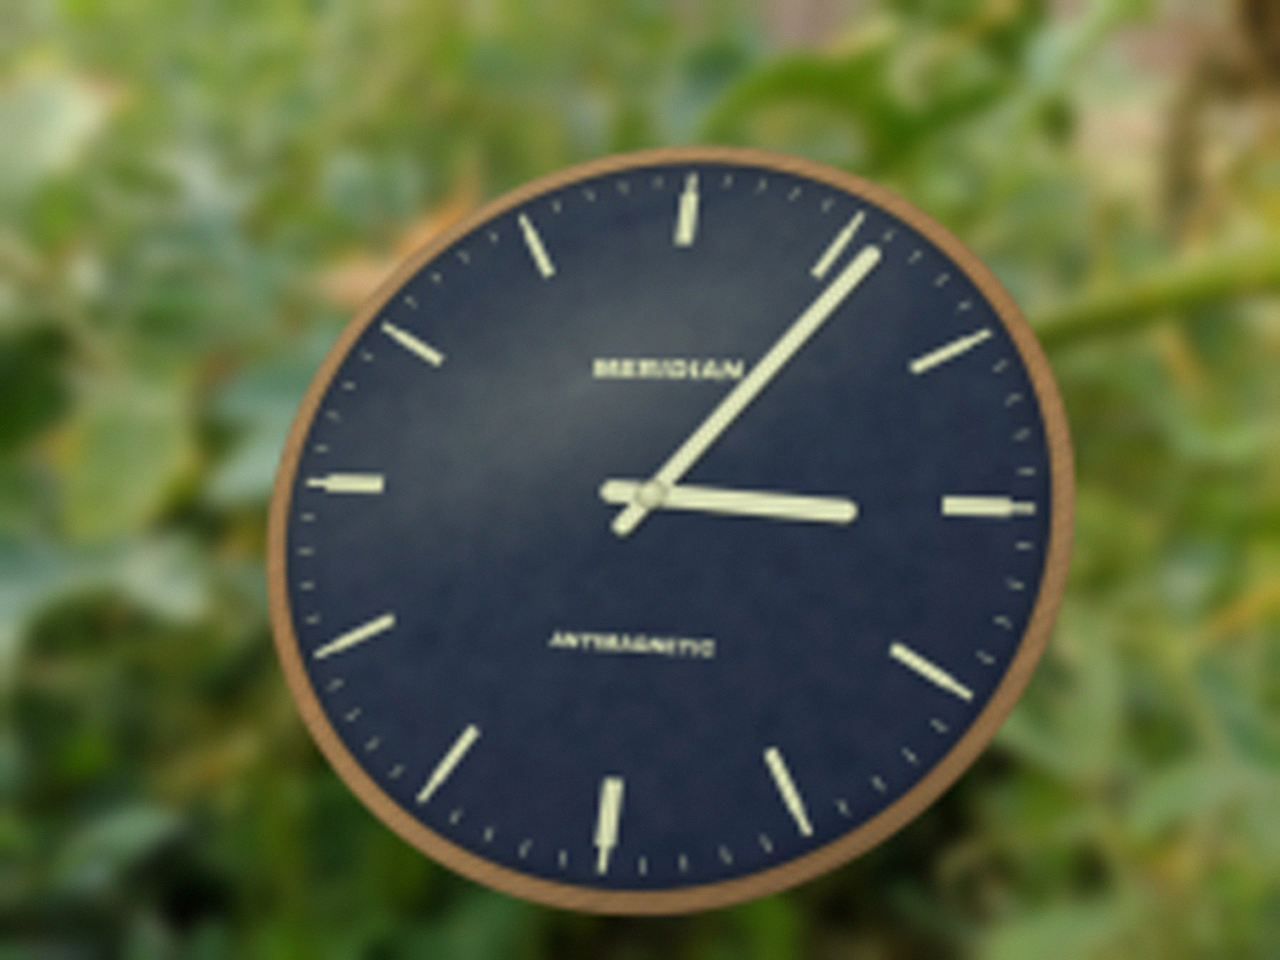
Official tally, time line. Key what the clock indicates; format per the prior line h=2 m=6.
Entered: h=3 m=6
